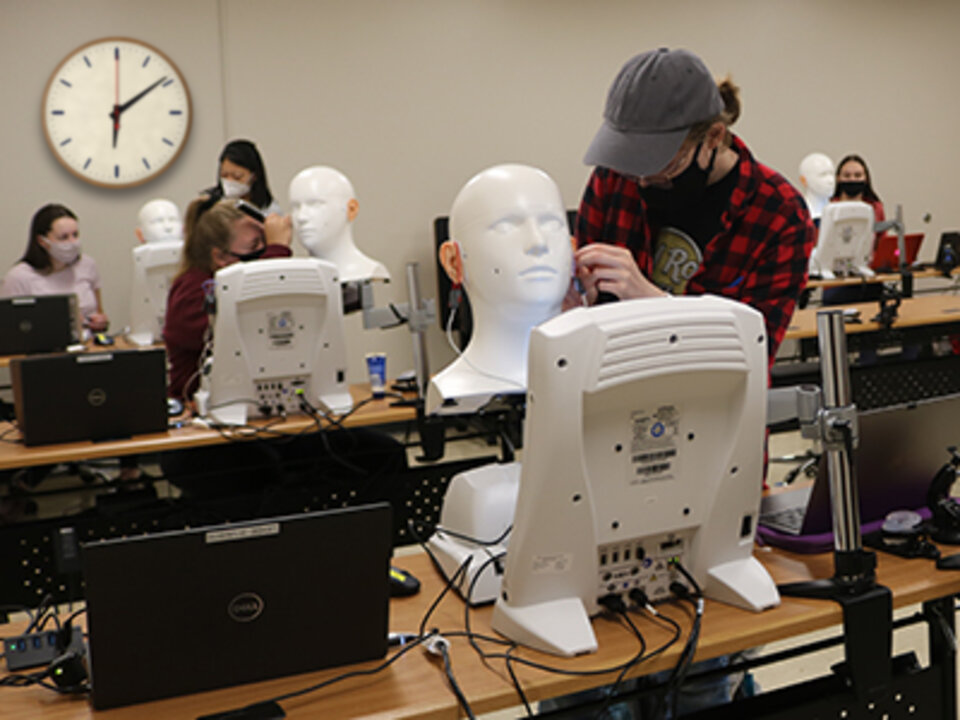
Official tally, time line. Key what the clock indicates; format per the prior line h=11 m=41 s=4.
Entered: h=6 m=9 s=0
